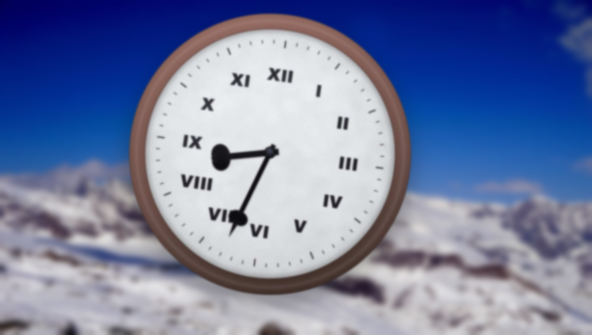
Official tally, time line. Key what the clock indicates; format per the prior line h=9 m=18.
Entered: h=8 m=33
